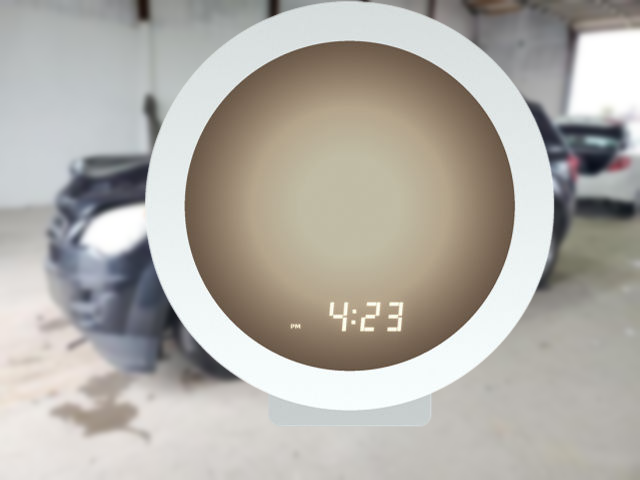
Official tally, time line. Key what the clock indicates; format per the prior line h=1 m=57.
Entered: h=4 m=23
